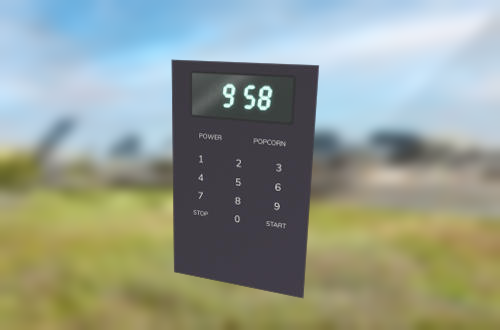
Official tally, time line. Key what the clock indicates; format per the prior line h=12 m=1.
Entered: h=9 m=58
